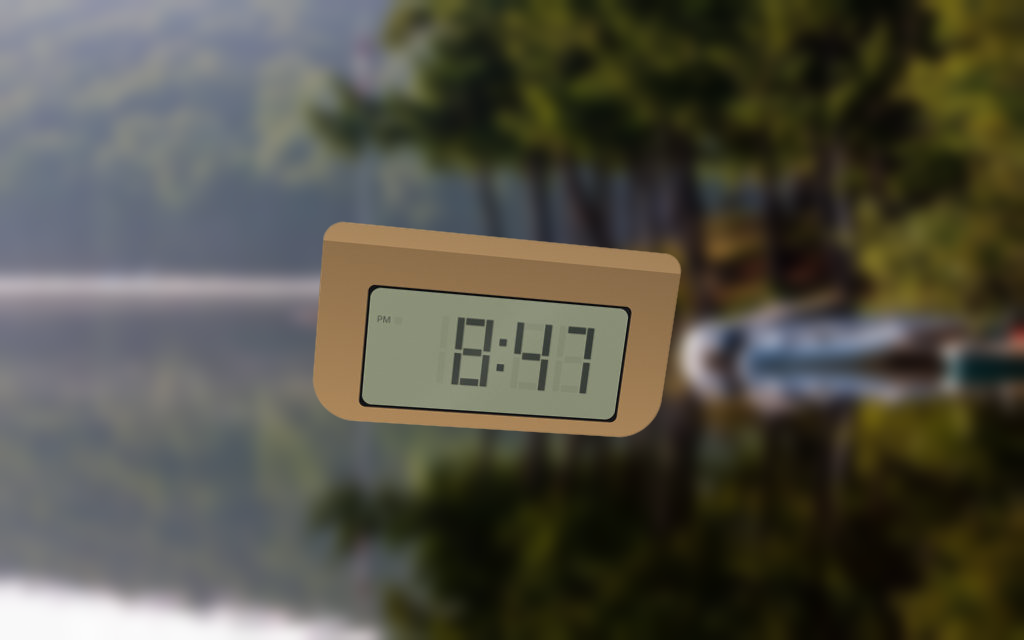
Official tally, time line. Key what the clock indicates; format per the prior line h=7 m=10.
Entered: h=8 m=47
